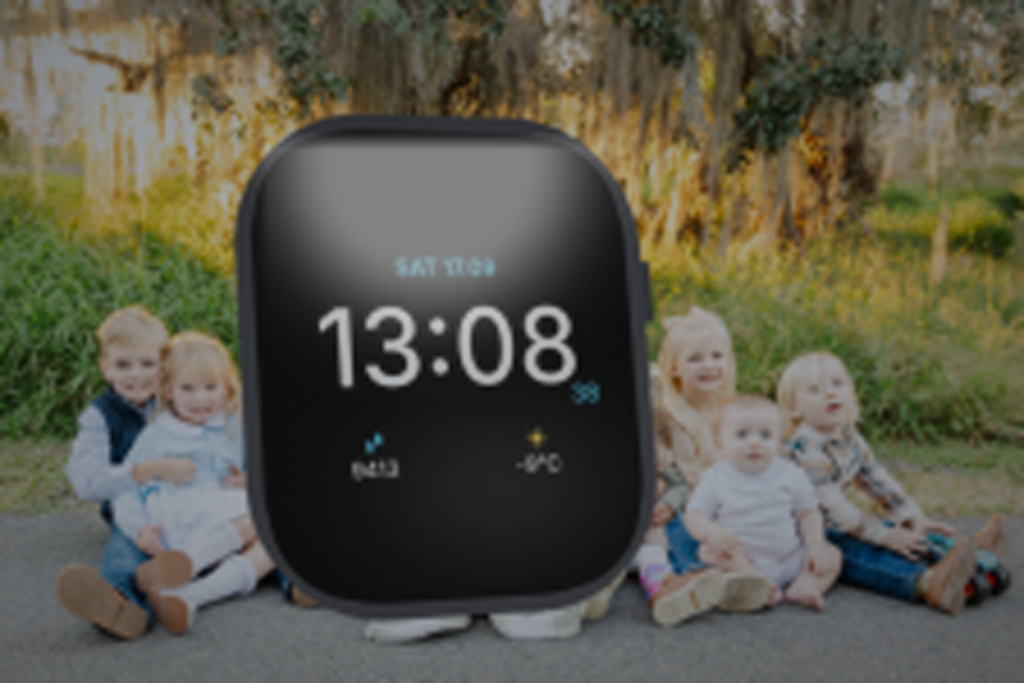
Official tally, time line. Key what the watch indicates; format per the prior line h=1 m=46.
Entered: h=13 m=8
